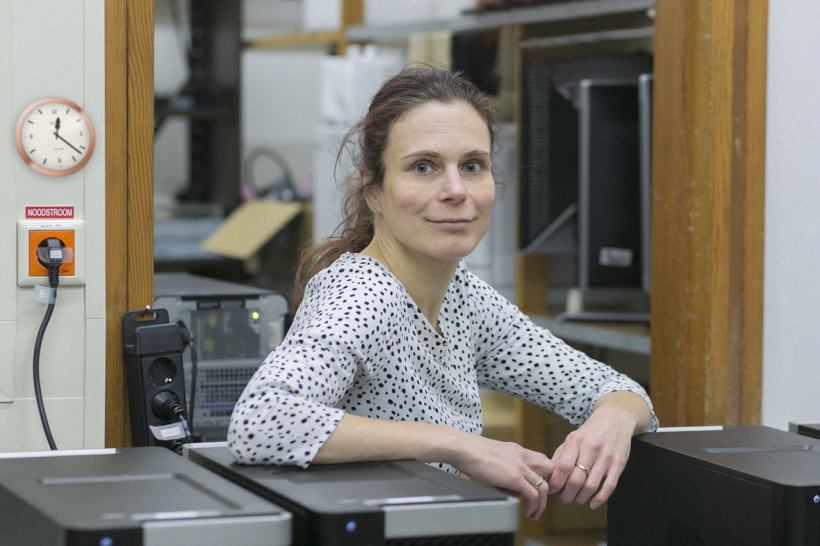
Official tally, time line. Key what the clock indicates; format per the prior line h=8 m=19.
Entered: h=12 m=22
